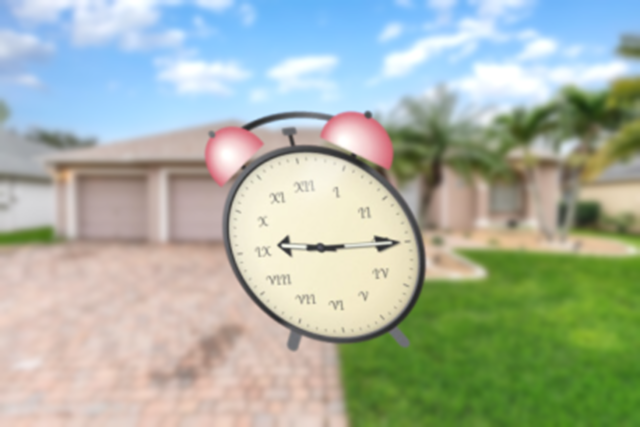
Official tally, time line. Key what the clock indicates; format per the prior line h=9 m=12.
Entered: h=9 m=15
